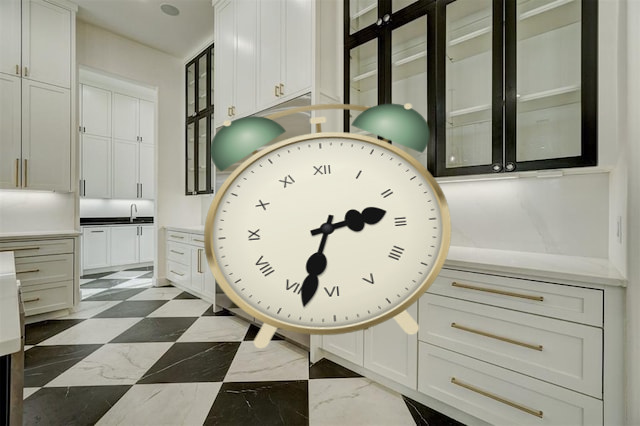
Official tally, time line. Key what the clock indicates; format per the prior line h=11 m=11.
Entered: h=2 m=33
